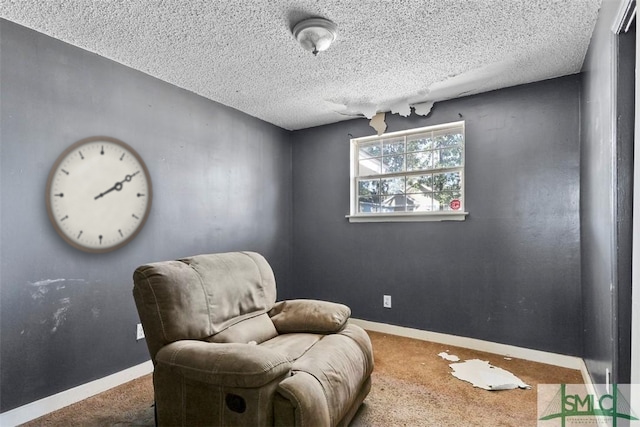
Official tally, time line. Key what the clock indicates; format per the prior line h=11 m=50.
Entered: h=2 m=10
